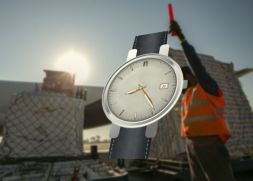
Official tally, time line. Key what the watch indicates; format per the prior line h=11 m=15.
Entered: h=8 m=24
